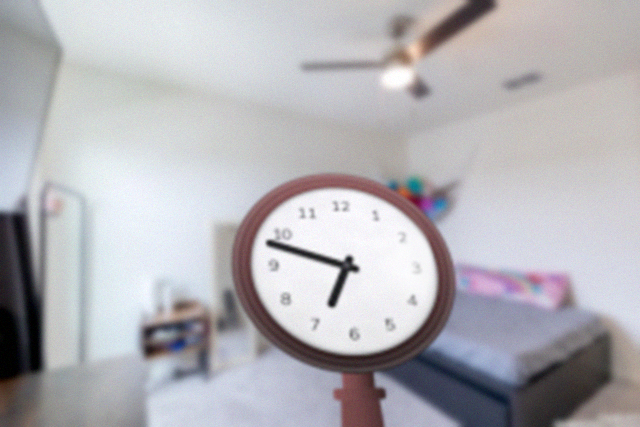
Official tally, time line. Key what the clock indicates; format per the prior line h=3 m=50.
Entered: h=6 m=48
